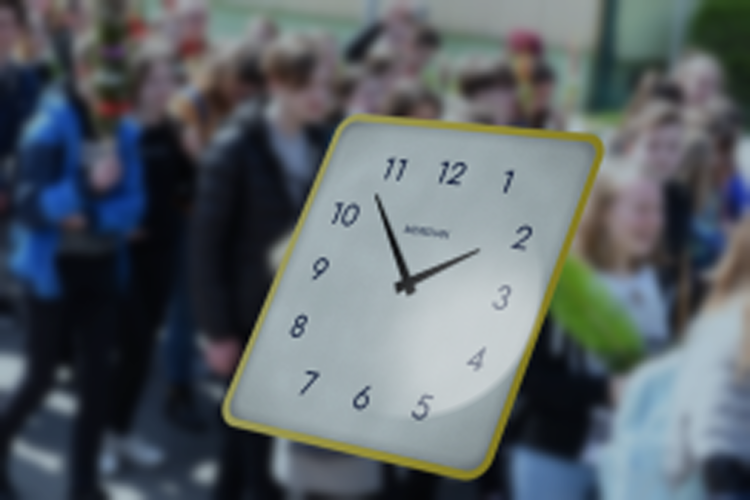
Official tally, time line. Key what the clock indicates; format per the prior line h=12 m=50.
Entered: h=1 m=53
